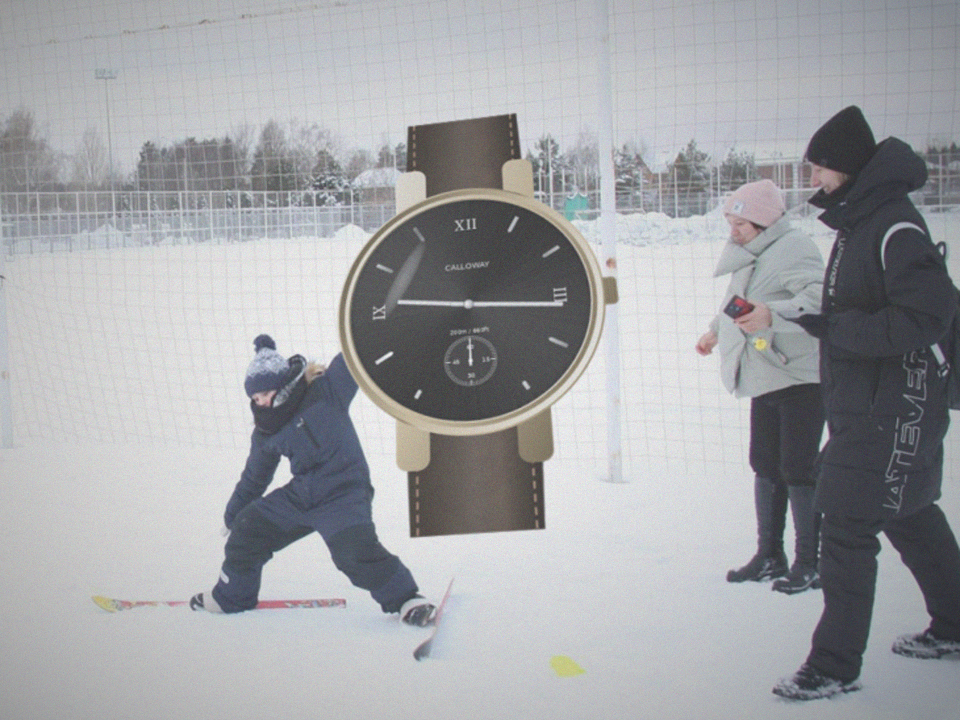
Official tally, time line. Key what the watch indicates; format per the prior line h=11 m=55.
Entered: h=9 m=16
